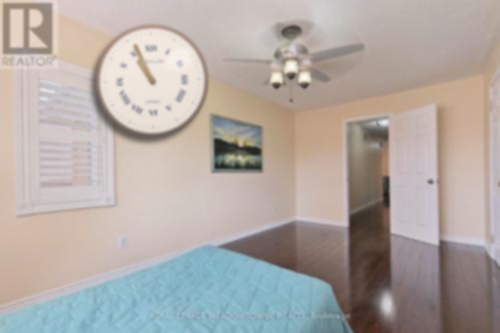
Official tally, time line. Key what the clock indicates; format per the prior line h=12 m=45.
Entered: h=10 m=56
